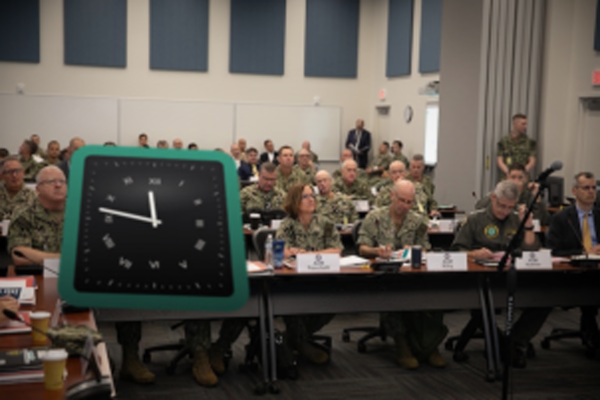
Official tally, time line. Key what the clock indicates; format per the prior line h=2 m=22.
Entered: h=11 m=47
